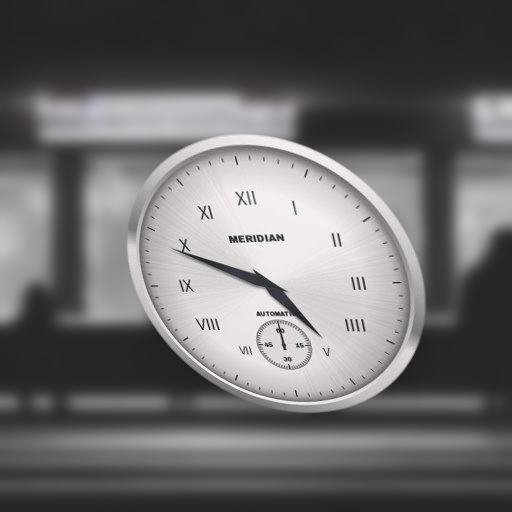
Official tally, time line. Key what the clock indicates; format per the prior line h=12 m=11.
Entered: h=4 m=49
